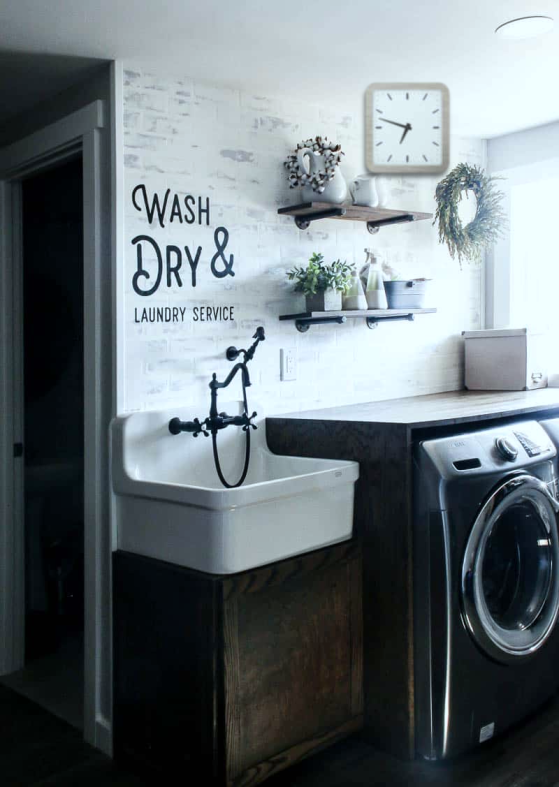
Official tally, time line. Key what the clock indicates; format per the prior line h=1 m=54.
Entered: h=6 m=48
